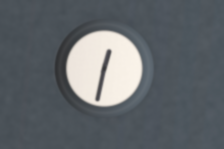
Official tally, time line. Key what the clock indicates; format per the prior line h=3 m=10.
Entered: h=12 m=32
